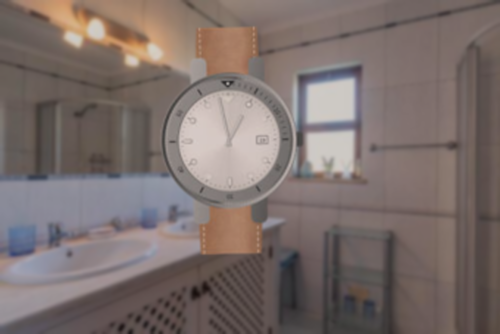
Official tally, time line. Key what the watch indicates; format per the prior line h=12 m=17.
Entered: h=12 m=58
